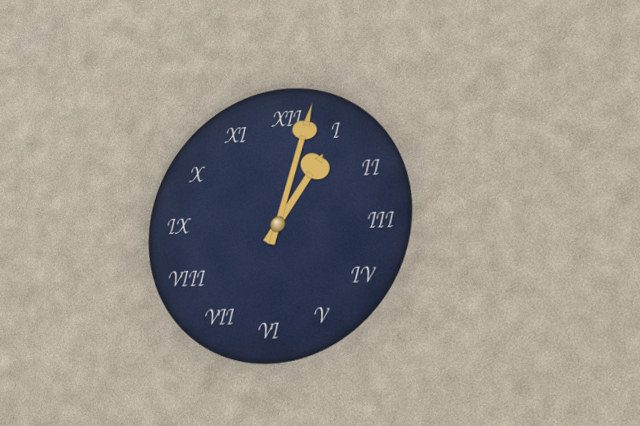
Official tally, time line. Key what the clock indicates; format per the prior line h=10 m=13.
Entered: h=1 m=2
